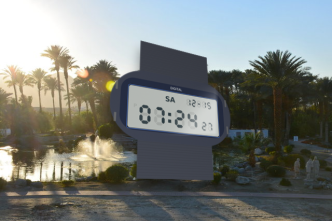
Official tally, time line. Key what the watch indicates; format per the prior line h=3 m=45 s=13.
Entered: h=7 m=24 s=27
